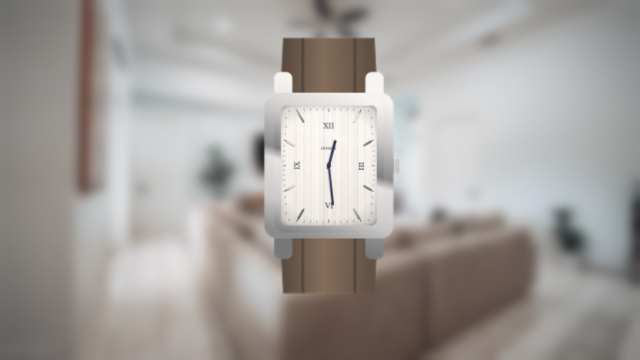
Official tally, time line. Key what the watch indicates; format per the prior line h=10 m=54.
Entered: h=12 m=29
